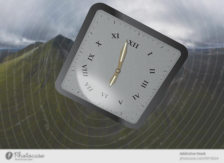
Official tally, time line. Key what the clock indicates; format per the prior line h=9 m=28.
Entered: h=5 m=58
